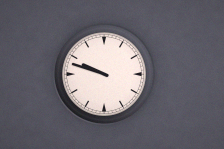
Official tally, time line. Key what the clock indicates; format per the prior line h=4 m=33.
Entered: h=9 m=48
